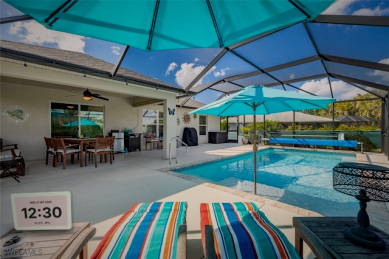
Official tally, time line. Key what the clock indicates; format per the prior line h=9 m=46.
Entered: h=12 m=30
